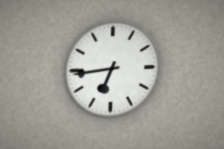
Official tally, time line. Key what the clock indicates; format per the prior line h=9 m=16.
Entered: h=6 m=44
